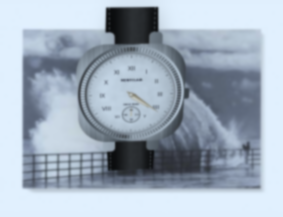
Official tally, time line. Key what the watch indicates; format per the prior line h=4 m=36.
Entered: h=4 m=21
